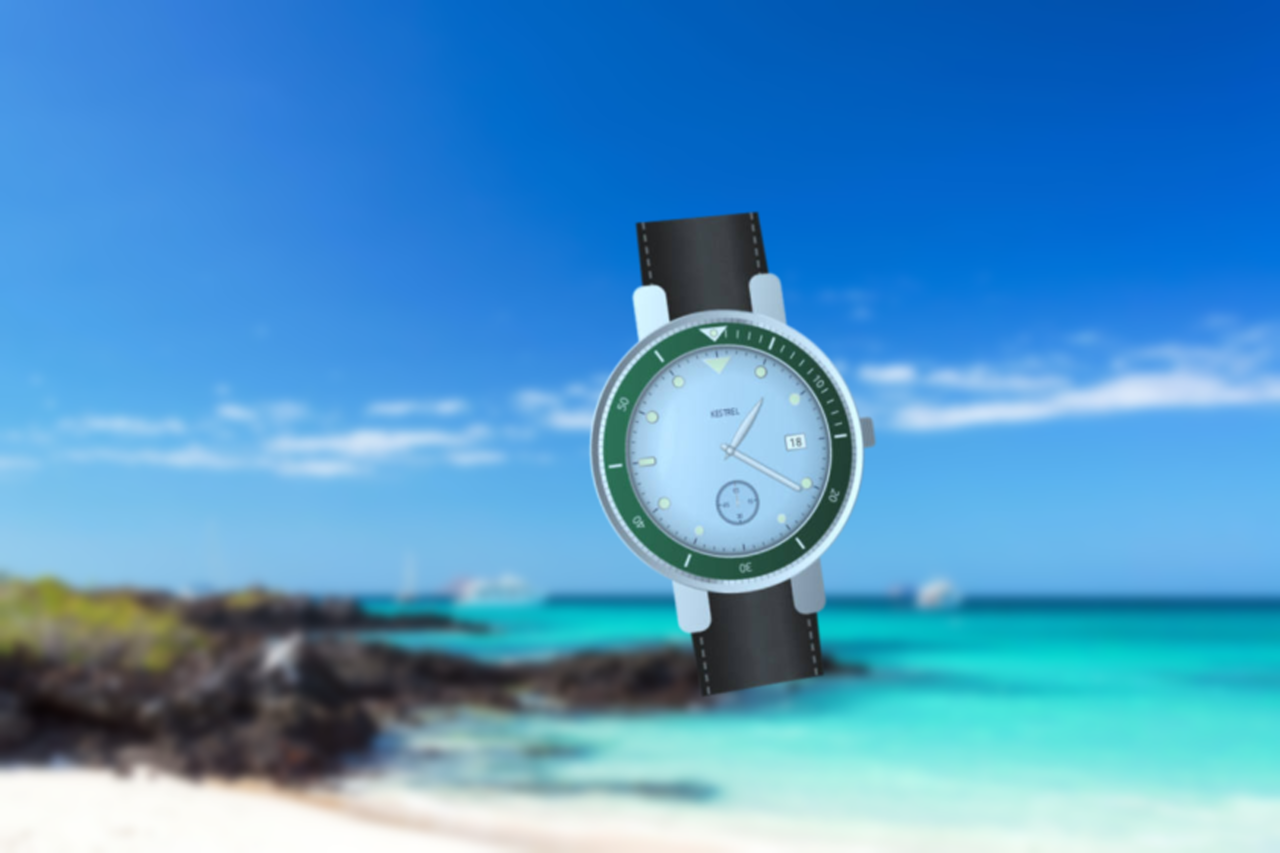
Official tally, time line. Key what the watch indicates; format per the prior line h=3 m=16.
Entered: h=1 m=21
